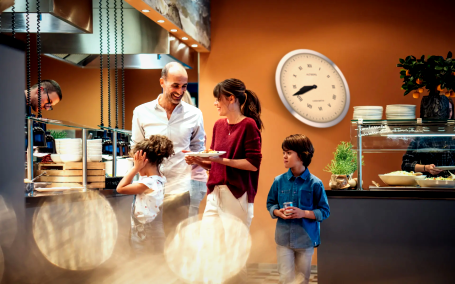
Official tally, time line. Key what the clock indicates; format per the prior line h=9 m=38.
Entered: h=8 m=42
